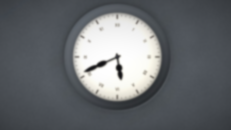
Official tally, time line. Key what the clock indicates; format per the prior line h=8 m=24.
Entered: h=5 m=41
